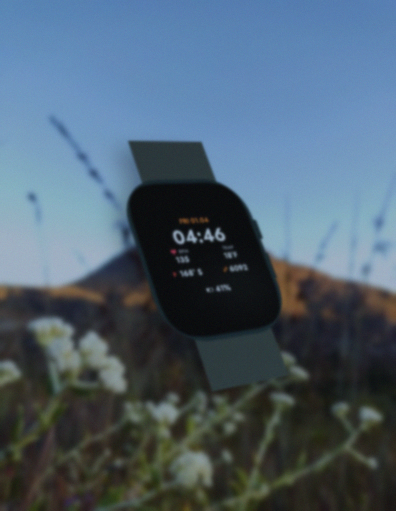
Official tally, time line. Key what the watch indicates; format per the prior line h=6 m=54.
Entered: h=4 m=46
